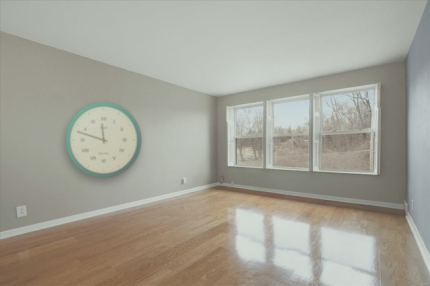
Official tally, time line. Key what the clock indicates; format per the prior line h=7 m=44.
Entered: h=11 m=48
